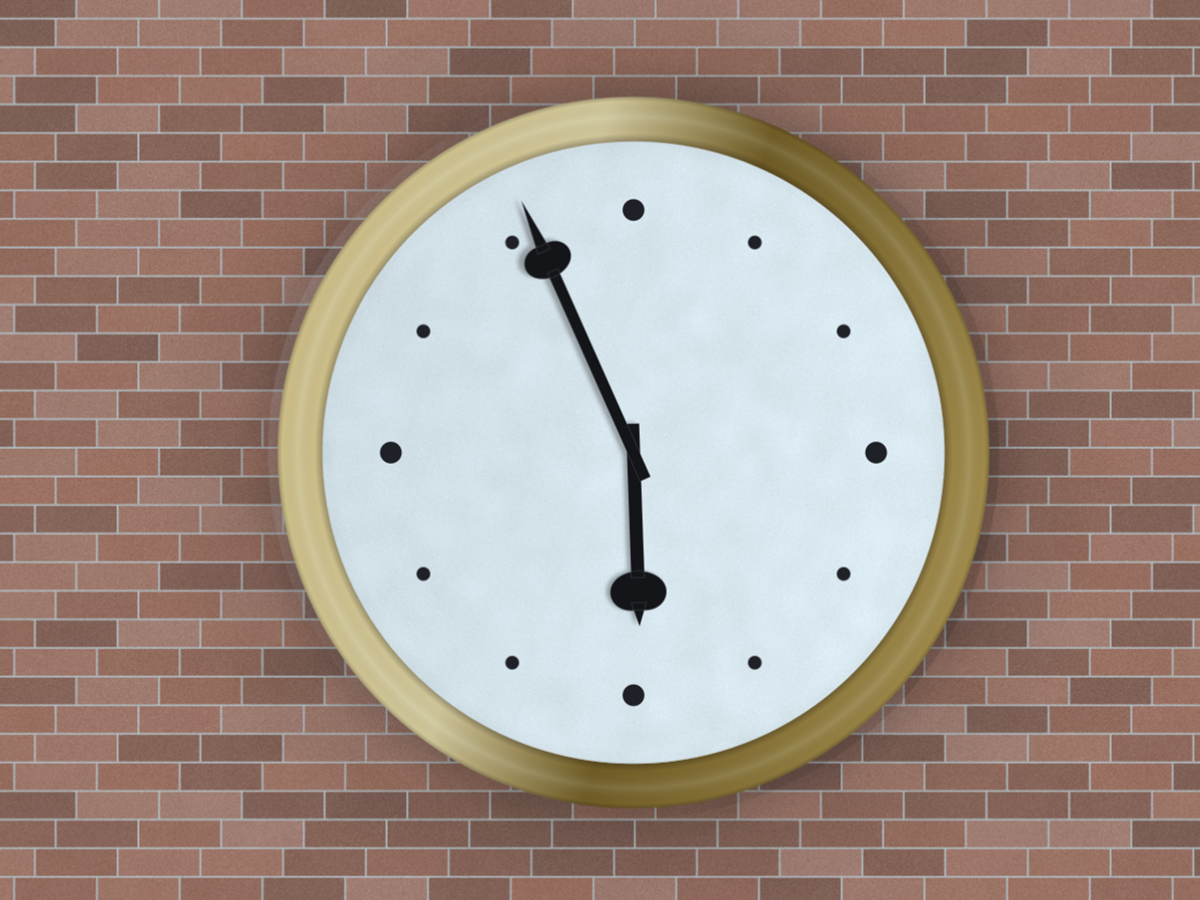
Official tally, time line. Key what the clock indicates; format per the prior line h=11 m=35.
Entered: h=5 m=56
